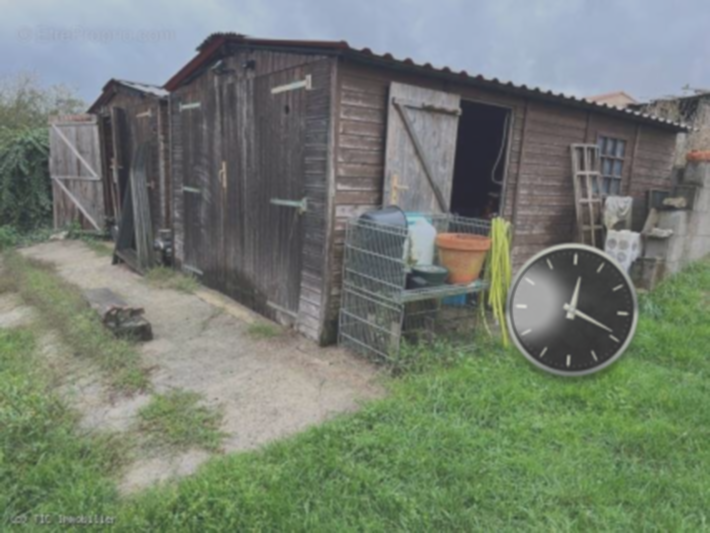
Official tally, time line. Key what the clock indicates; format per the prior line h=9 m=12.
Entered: h=12 m=19
